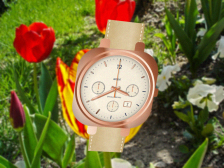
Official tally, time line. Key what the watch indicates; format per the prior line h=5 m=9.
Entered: h=3 m=40
